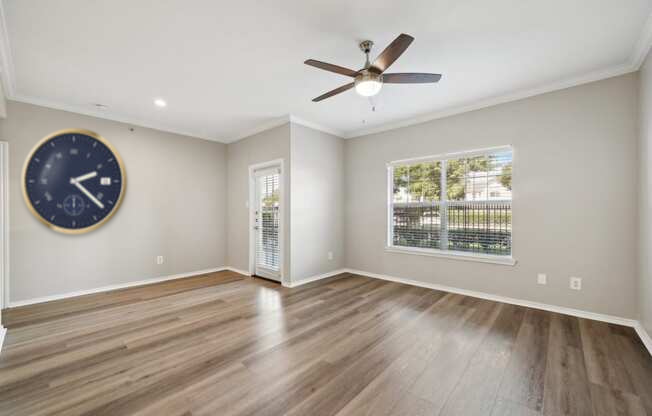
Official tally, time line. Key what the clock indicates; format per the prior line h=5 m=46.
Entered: h=2 m=22
